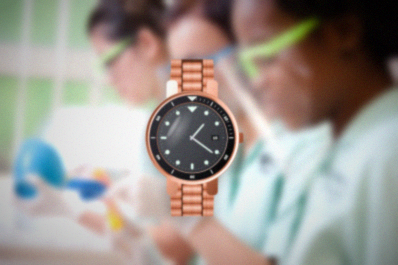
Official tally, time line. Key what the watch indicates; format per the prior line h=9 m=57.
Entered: h=1 m=21
